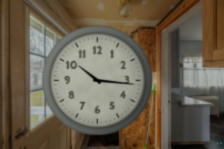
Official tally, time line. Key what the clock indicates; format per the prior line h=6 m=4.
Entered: h=10 m=16
